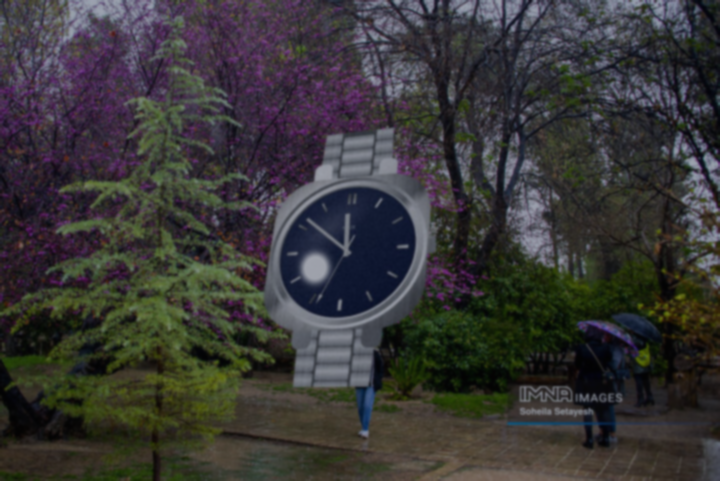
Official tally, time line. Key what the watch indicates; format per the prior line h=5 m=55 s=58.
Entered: h=11 m=51 s=34
